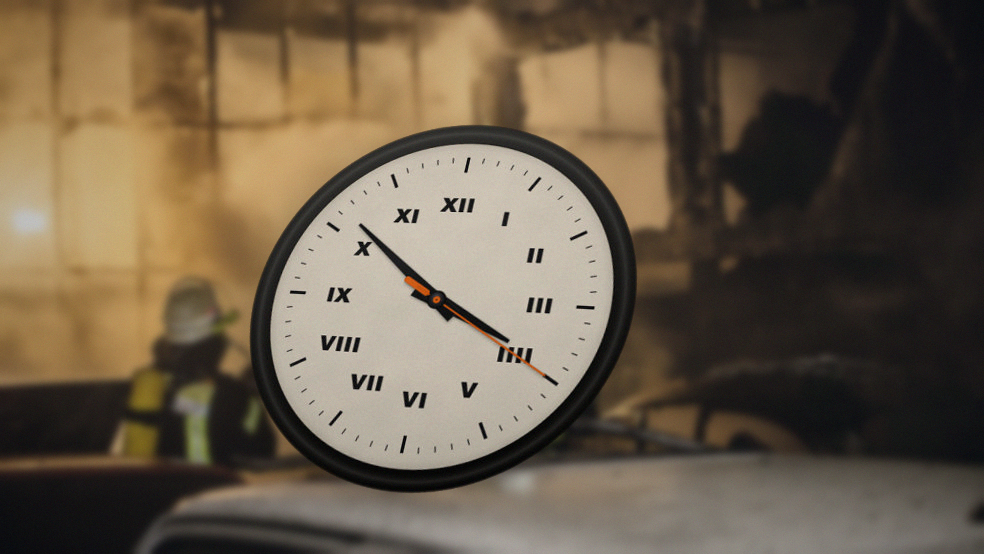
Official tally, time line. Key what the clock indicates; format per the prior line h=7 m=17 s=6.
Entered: h=3 m=51 s=20
